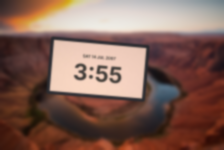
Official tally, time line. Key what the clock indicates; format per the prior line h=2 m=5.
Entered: h=3 m=55
